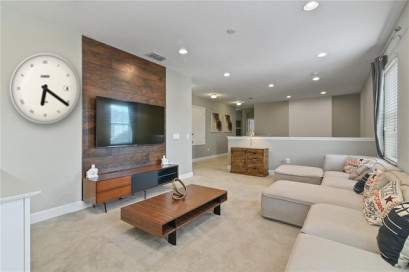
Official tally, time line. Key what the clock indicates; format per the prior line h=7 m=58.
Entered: h=6 m=21
